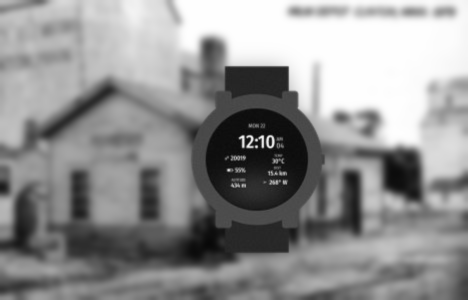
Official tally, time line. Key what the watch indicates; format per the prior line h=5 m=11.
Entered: h=12 m=10
